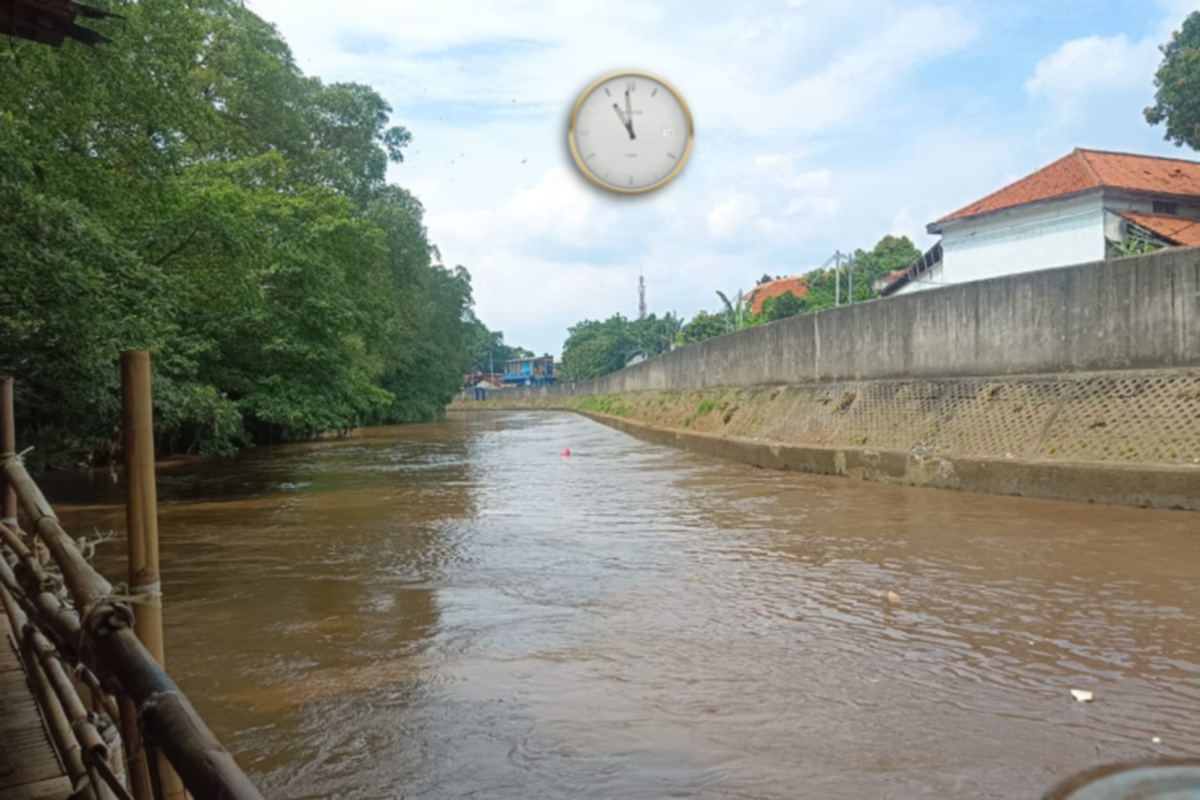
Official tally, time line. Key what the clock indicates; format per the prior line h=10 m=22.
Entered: h=10 m=59
